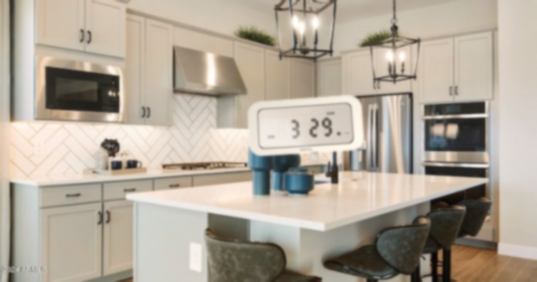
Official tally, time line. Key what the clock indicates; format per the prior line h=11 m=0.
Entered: h=3 m=29
